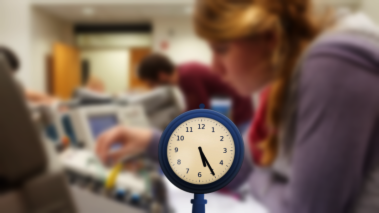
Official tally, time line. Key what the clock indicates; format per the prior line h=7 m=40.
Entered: h=5 m=25
